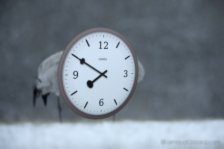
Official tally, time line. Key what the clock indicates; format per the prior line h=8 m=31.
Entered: h=7 m=50
